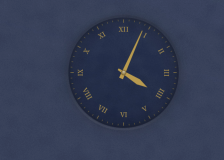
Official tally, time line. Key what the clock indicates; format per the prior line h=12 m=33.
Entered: h=4 m=4
